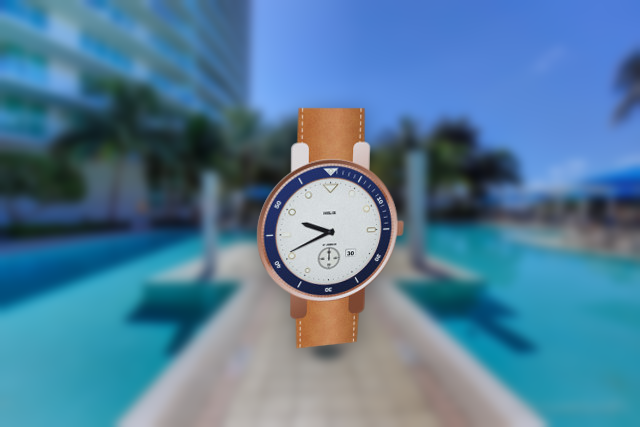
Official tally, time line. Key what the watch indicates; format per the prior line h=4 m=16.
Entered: h=9 m=41
